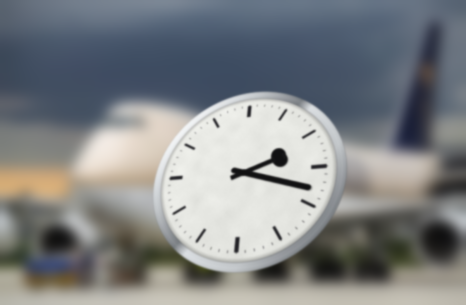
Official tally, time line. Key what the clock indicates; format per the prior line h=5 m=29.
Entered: h=2 m=18
